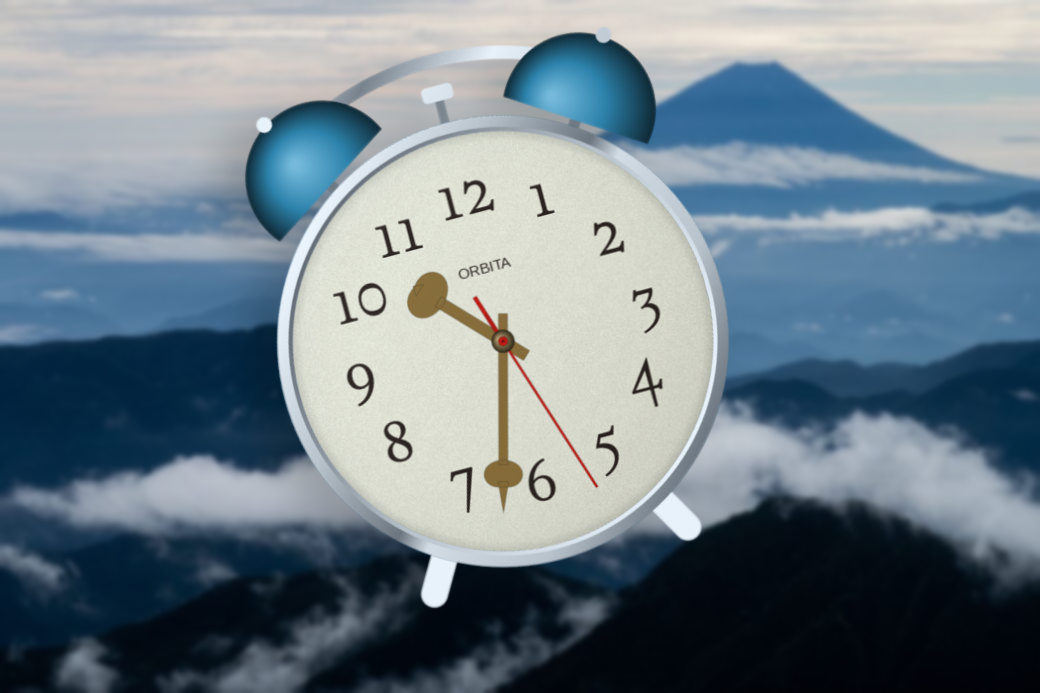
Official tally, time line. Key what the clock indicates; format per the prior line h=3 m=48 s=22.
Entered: h=10 m=32 s=27
